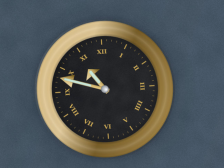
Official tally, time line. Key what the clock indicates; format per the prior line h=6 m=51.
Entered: h=10 m=48
